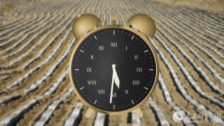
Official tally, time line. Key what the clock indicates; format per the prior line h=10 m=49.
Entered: h=5 m=31
